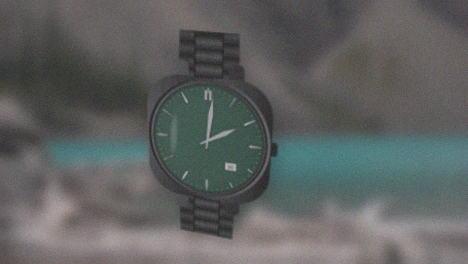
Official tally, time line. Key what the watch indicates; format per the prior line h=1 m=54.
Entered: h=2 m=1
